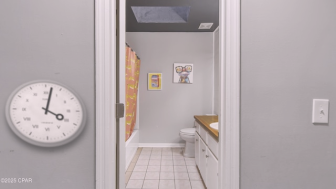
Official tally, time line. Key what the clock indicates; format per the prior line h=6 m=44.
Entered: h=4 m=2
